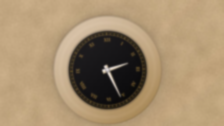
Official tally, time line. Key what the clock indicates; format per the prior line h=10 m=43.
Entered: h=2 m=26
